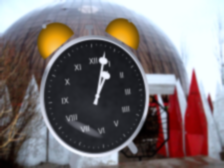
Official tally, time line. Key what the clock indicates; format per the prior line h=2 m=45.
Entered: h=1 m=3
